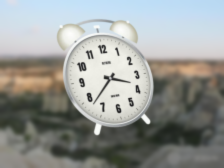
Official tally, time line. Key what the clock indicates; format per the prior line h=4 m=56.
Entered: h=3 m=38
